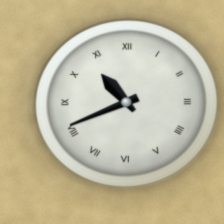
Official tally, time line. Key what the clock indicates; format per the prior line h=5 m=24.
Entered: h=10 m=41
